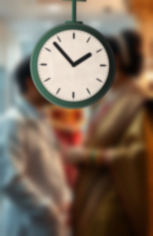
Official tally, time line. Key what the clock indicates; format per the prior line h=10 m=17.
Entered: h=1 m=53
